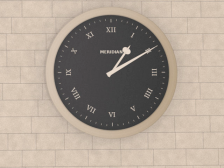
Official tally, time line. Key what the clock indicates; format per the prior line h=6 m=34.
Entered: h=1 m=10
